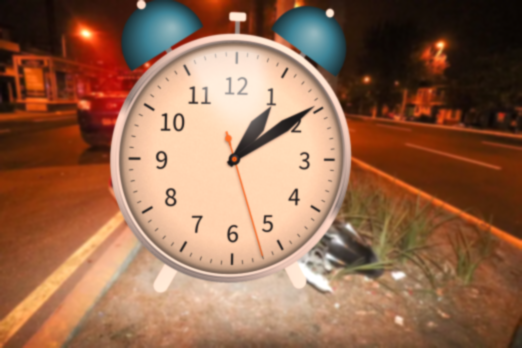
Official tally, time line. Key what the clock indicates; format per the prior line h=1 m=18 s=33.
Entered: h=1 m=9 s=27
